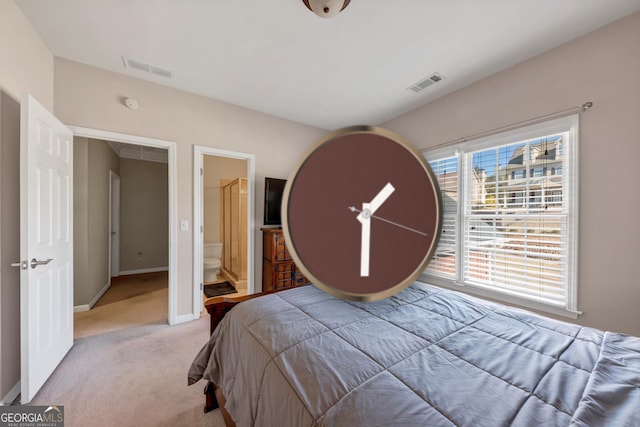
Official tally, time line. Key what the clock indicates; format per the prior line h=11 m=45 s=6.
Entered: h=1 m=30 s=18
